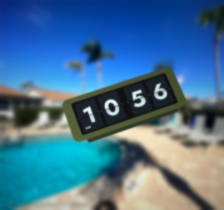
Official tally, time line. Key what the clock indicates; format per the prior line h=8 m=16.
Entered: h=10 m=56
